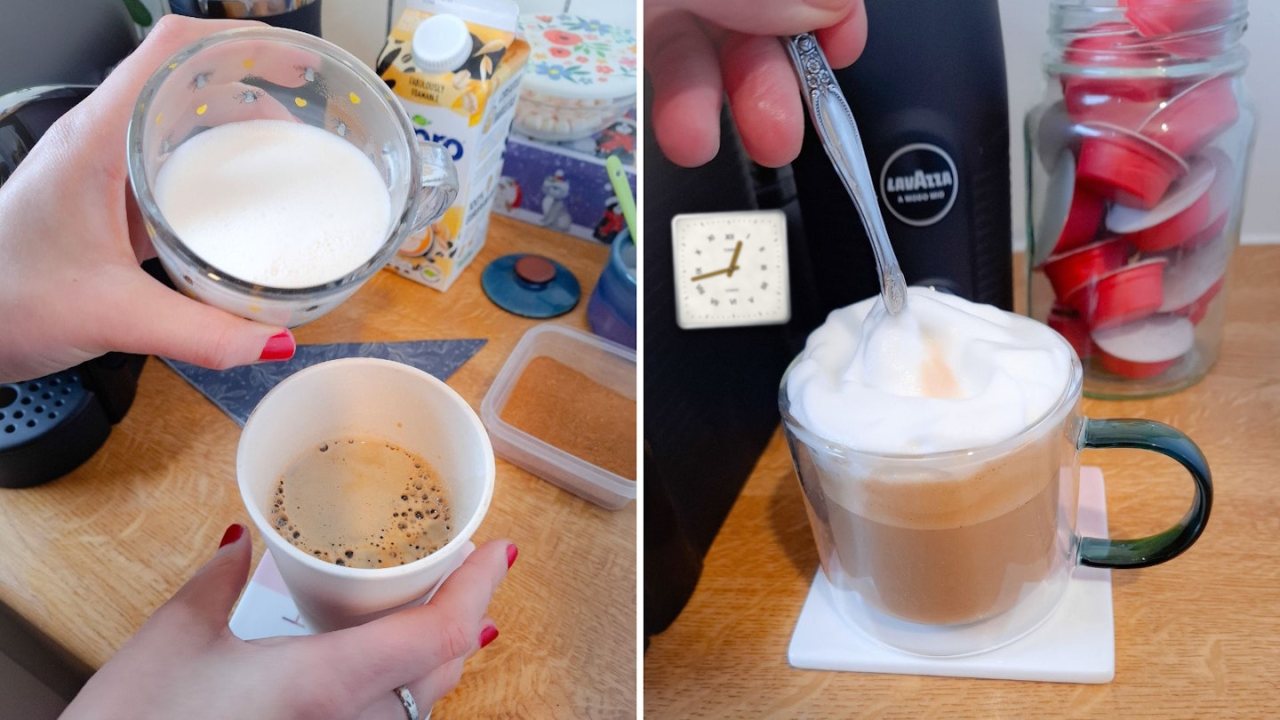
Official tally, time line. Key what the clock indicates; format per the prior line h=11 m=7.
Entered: h=12 m=43
